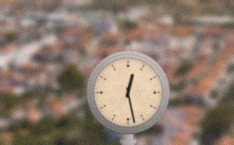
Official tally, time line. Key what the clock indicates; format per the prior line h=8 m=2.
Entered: h=12 m=28
